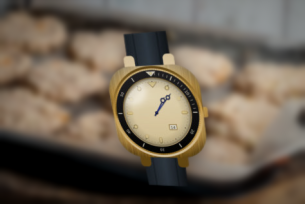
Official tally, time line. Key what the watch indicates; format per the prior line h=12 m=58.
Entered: h=1 m=7
